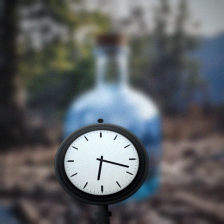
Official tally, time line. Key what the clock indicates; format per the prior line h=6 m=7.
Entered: h=6 m=18
